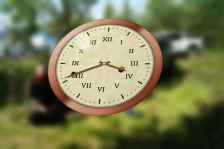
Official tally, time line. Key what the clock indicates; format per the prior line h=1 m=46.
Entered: h=3 m=41
